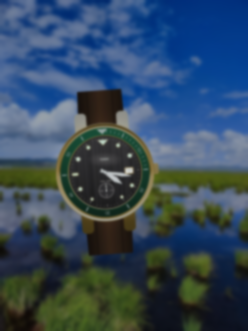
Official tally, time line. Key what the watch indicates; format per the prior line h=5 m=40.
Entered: h=4 m=17
